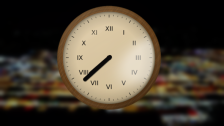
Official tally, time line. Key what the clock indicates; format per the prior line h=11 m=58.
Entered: h=7 m=38
